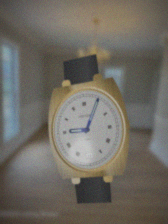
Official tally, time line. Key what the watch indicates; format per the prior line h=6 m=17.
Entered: h=9 m=5
